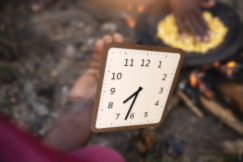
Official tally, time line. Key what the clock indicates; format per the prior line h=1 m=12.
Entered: h=7 m=32
